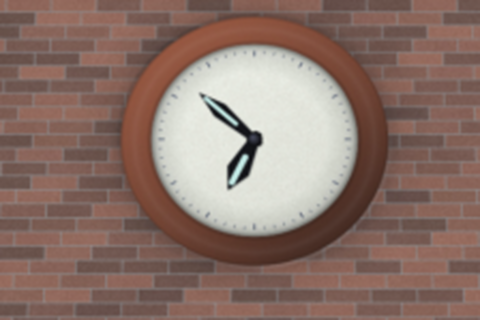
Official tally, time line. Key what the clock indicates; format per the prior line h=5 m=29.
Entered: h=6 m=52
